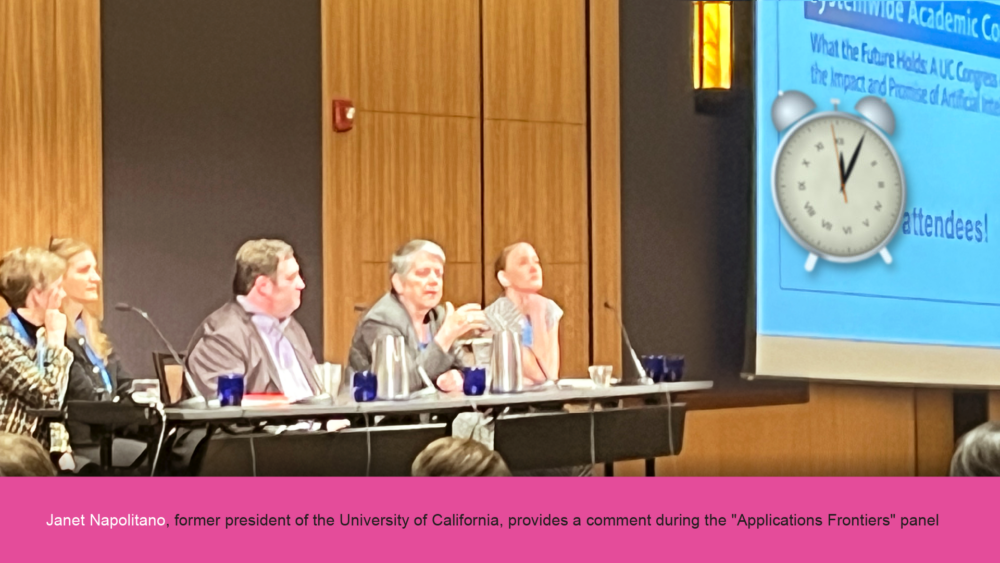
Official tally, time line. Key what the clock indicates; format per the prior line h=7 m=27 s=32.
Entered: h=12 m=4 s=59
